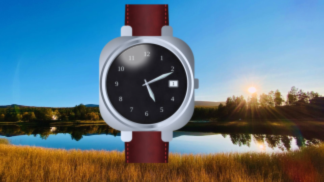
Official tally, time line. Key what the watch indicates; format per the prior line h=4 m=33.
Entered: h=5 m=11
